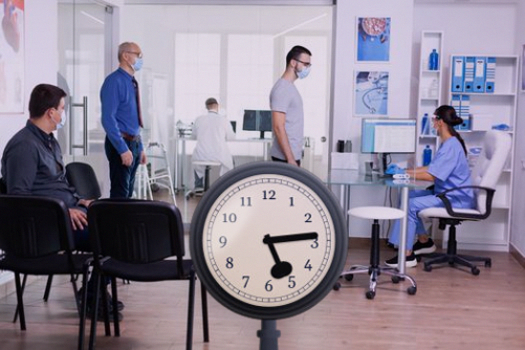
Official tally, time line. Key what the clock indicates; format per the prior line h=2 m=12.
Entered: h=5 m=14
